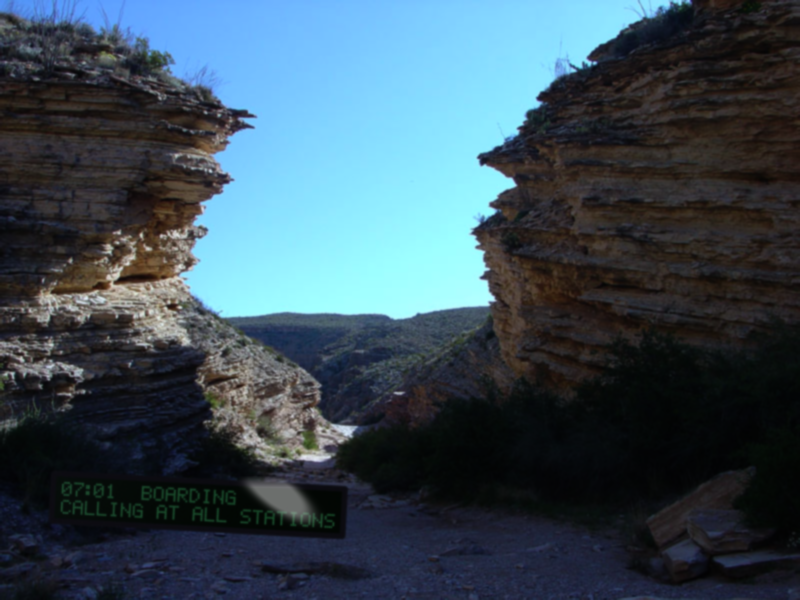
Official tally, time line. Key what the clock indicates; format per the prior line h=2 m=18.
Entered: h=7 m=1
